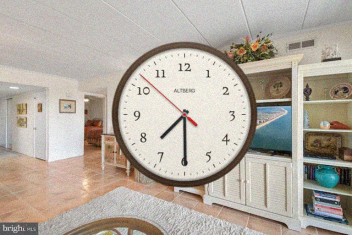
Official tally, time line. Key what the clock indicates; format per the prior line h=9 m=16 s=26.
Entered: h=7 m=29 s=52
